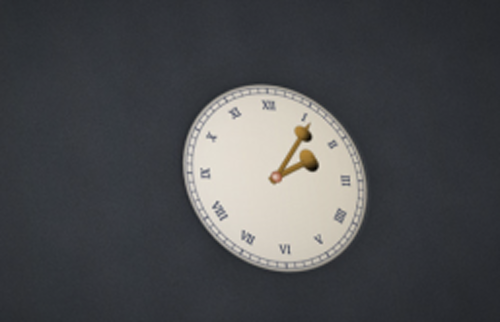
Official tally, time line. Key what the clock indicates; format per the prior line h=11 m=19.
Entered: h=2 m=6
